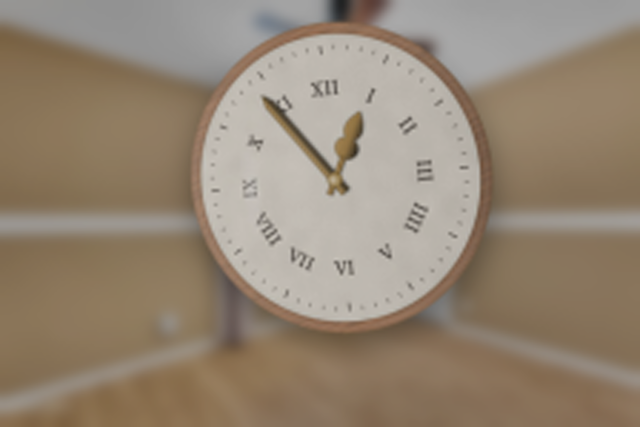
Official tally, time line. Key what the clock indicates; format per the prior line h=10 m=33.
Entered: h=12 m=54
